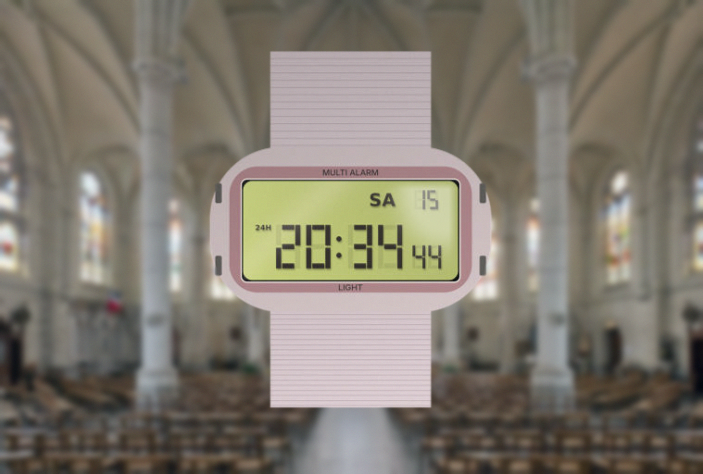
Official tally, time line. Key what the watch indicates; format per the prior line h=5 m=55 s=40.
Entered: h=20 m=34 s=44
